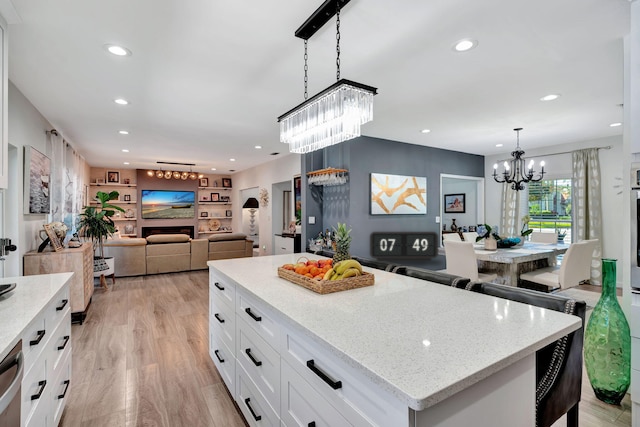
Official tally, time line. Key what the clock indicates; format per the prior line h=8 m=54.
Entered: h=7 m=49
